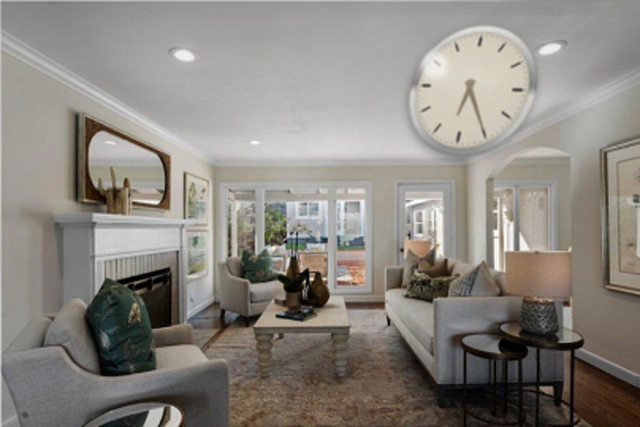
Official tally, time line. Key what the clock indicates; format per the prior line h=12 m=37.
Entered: h=6 m=25
